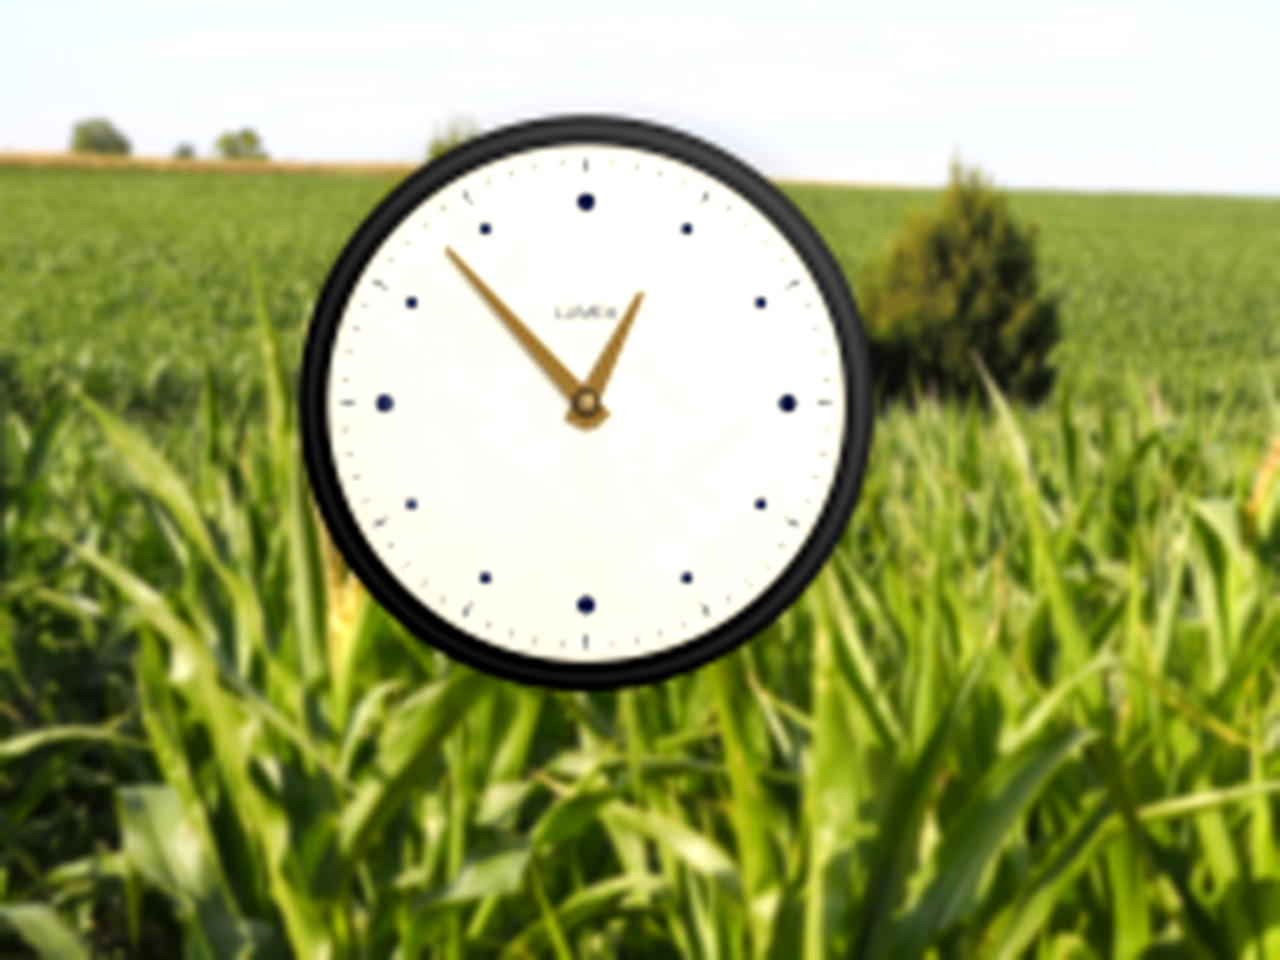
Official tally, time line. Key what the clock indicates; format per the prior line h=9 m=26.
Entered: h=12 m=53
